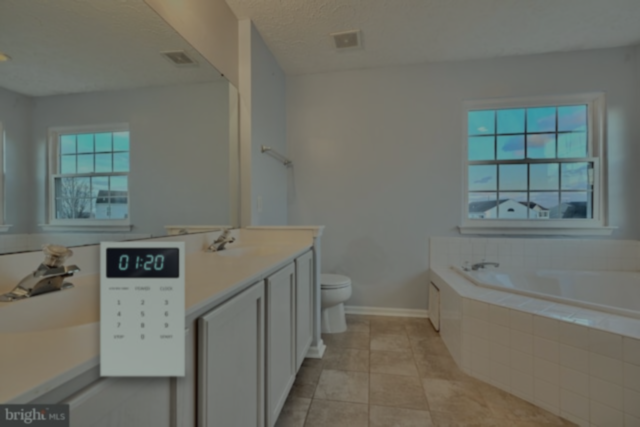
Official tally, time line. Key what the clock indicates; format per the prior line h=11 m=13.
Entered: h=1 m=20
